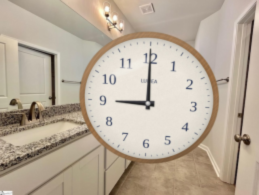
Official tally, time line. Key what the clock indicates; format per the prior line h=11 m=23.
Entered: h=9 m=0
